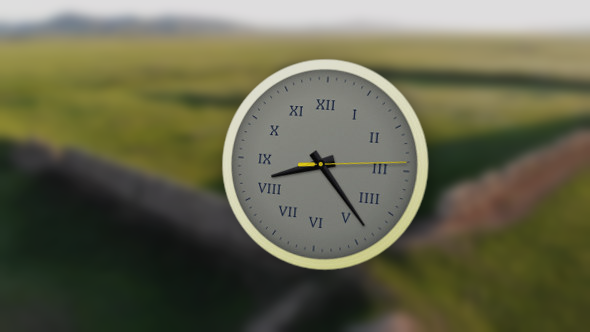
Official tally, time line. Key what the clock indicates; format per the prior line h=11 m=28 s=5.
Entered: h=8 m=23 s=14
